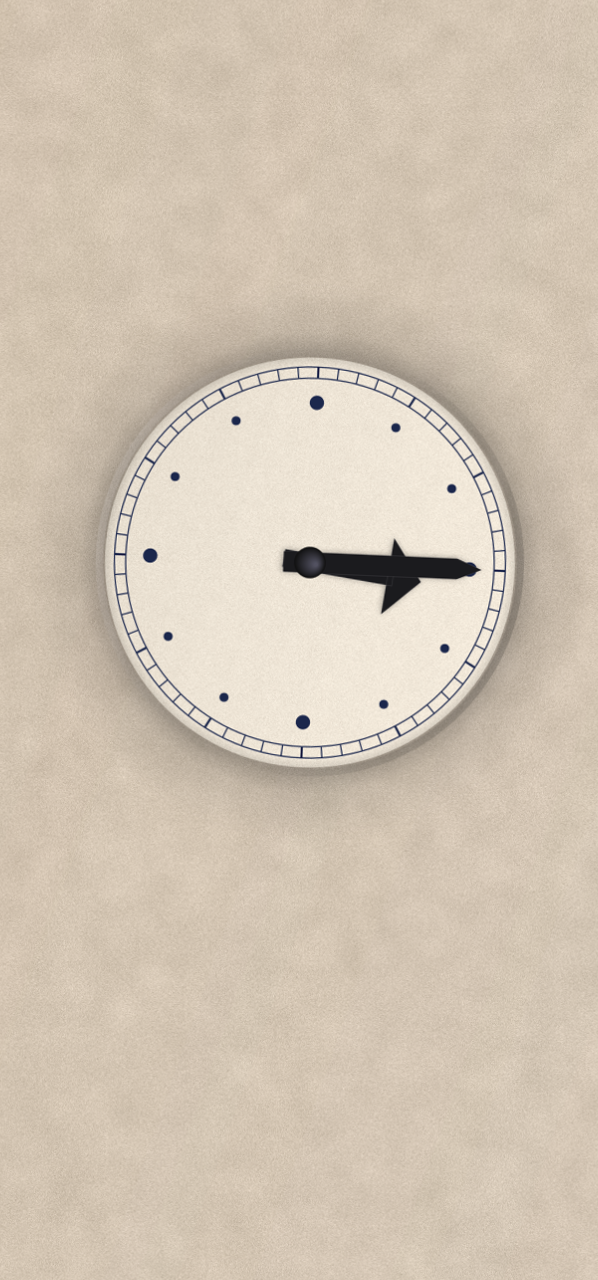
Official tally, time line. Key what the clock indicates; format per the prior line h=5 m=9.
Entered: h=3 m=15
